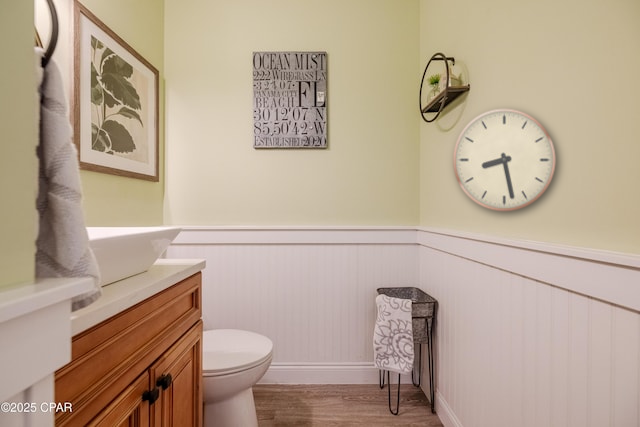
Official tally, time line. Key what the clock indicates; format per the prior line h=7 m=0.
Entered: h=8 m=28
